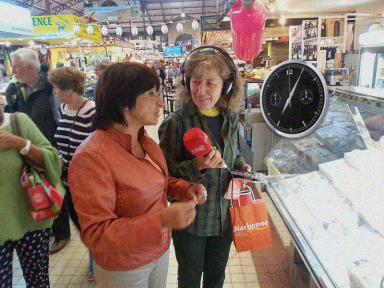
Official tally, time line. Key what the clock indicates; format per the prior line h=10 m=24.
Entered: h=7 m=5
